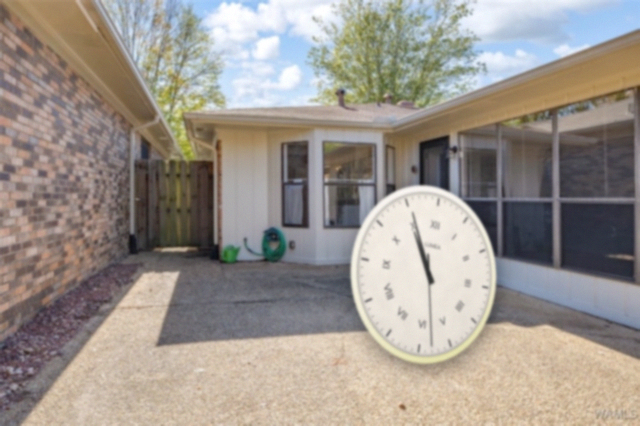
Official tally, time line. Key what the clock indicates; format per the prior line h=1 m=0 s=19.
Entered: h=10 m=55 s=28
